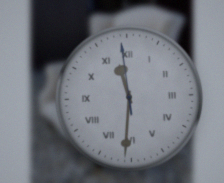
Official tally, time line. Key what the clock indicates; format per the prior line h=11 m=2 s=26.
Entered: h=11 m=30 s=59
